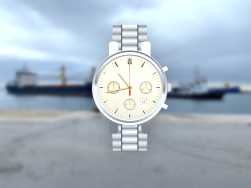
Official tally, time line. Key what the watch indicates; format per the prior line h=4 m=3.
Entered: h=10 m=43
